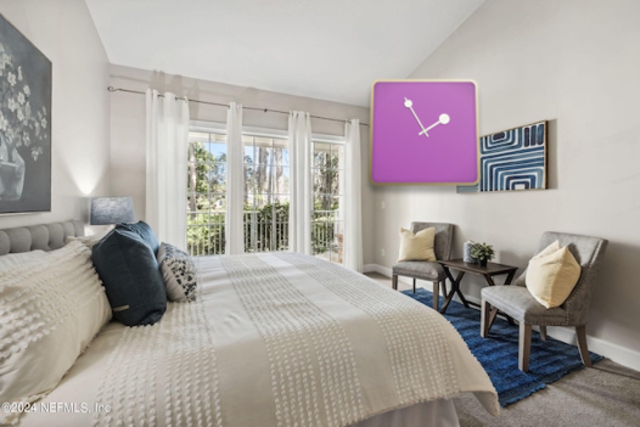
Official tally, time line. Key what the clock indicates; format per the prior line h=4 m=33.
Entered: h=1 m=55
